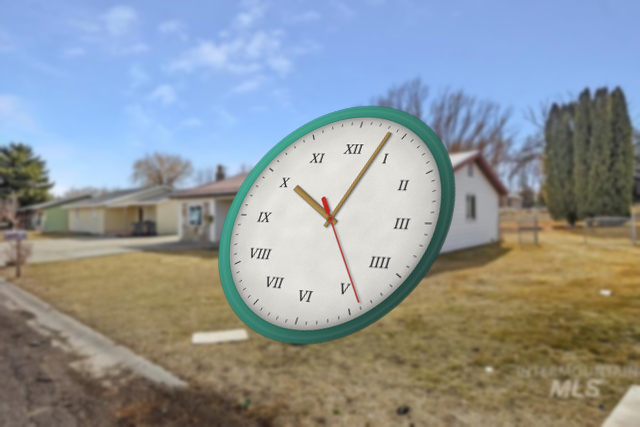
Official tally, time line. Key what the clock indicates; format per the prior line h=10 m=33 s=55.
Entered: h=10 m=3 s=24
